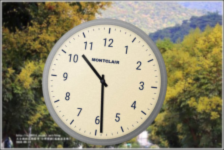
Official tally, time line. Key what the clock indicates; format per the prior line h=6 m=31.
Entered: h=10 m=29
